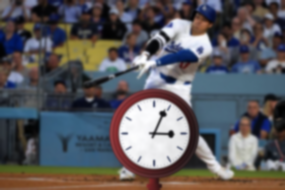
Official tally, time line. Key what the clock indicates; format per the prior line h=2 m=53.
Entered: h=3 m=4
